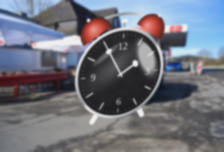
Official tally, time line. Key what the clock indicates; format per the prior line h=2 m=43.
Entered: h=1 m=55
